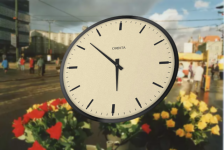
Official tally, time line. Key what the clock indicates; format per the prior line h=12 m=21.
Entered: h=5 m=52
